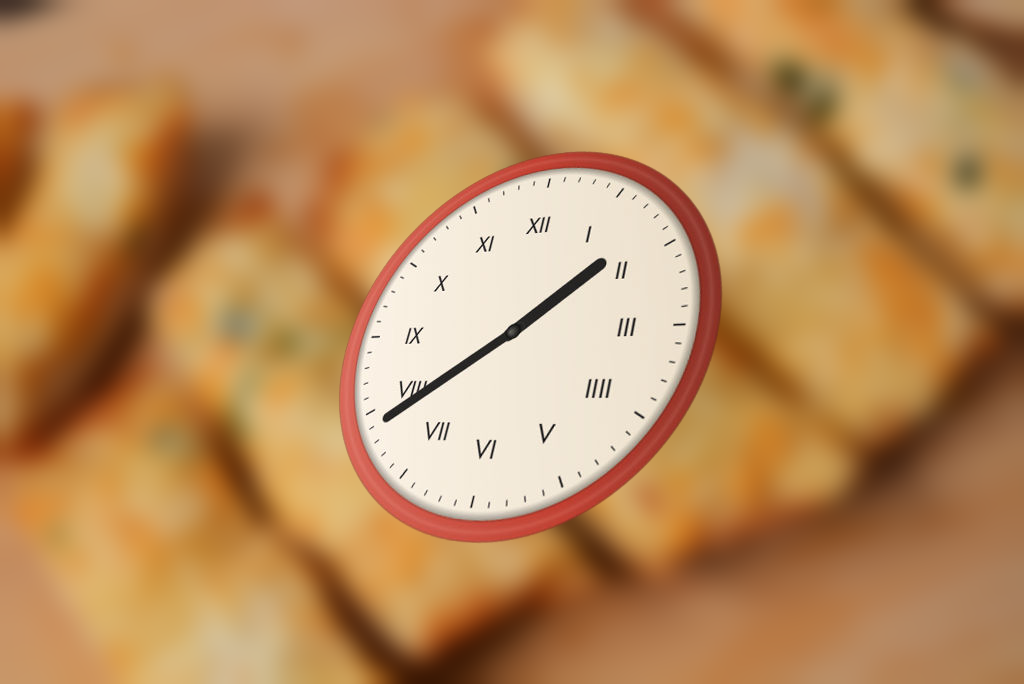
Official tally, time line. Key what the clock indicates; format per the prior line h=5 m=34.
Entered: h=1 m=39
